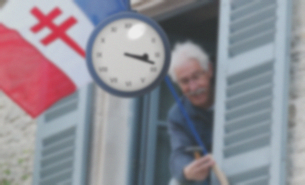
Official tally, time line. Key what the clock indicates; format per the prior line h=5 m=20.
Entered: h=3 m=18
